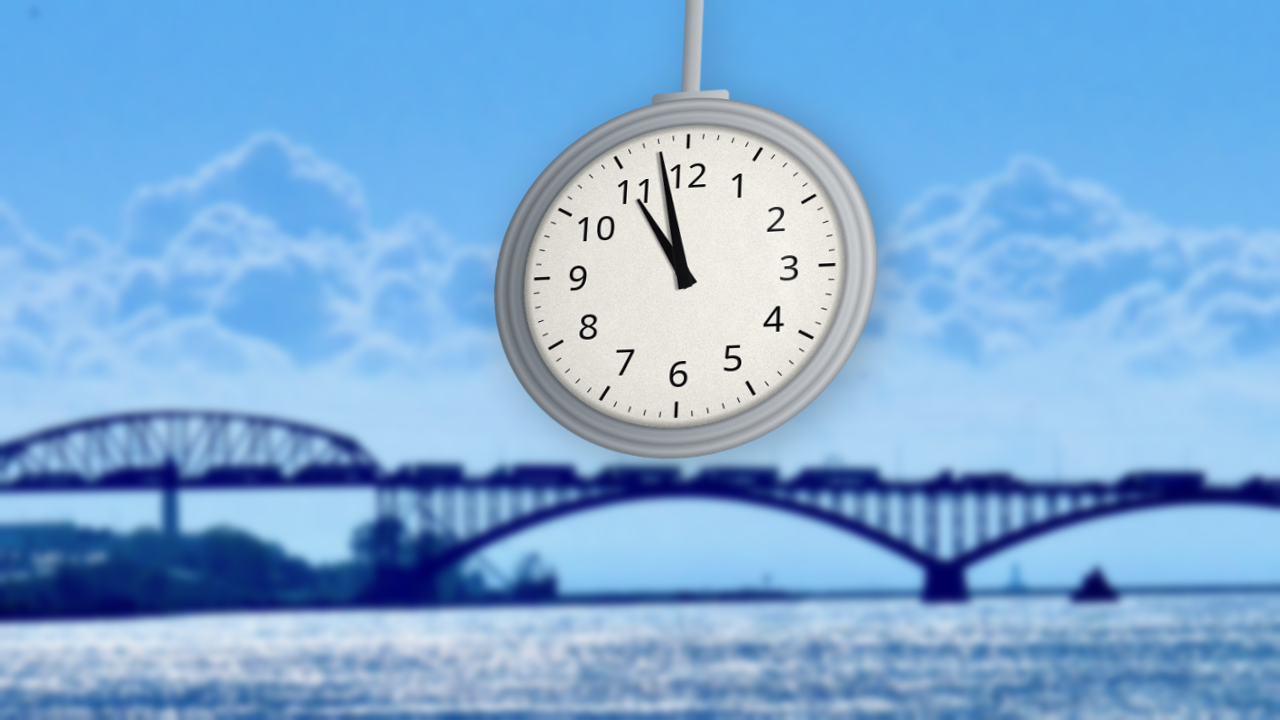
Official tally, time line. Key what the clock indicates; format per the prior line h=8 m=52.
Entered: h=10 m=58
